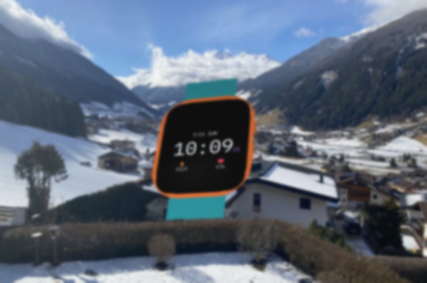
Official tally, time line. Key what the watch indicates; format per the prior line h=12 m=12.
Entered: h=10 m=9
